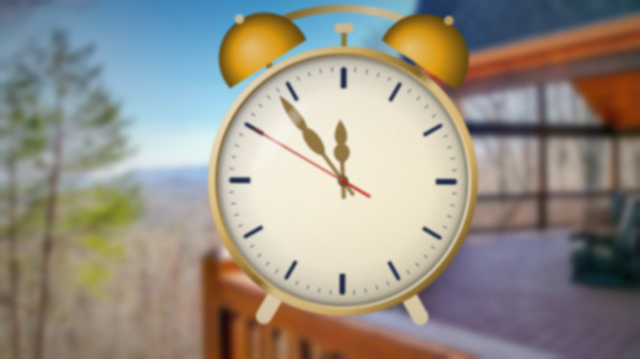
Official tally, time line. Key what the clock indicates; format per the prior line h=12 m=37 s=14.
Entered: h=11 m=53 s=50
